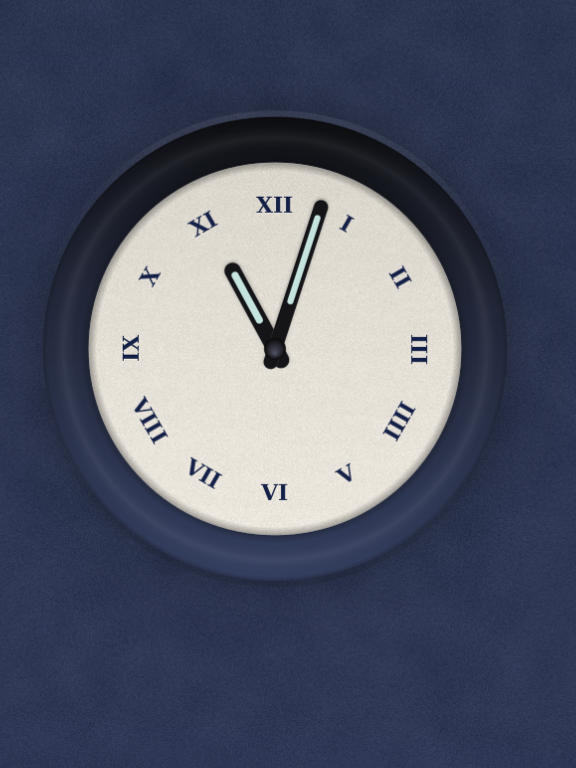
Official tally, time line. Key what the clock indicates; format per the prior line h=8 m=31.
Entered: h=11 m=3
